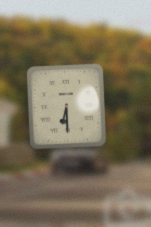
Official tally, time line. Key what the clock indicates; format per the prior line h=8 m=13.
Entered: h=6 m=30
